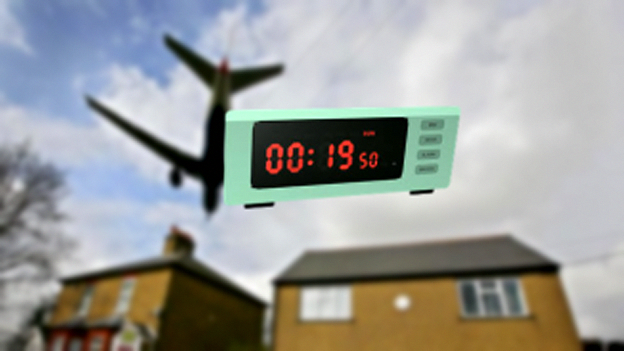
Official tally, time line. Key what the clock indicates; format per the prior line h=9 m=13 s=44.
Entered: h=0 m=19 s=50
